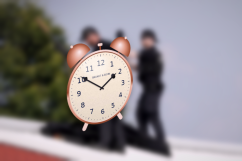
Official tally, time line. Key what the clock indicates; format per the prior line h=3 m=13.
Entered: h=1 m=51
